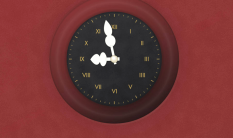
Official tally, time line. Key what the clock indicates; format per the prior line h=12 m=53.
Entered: h=8 m=58
